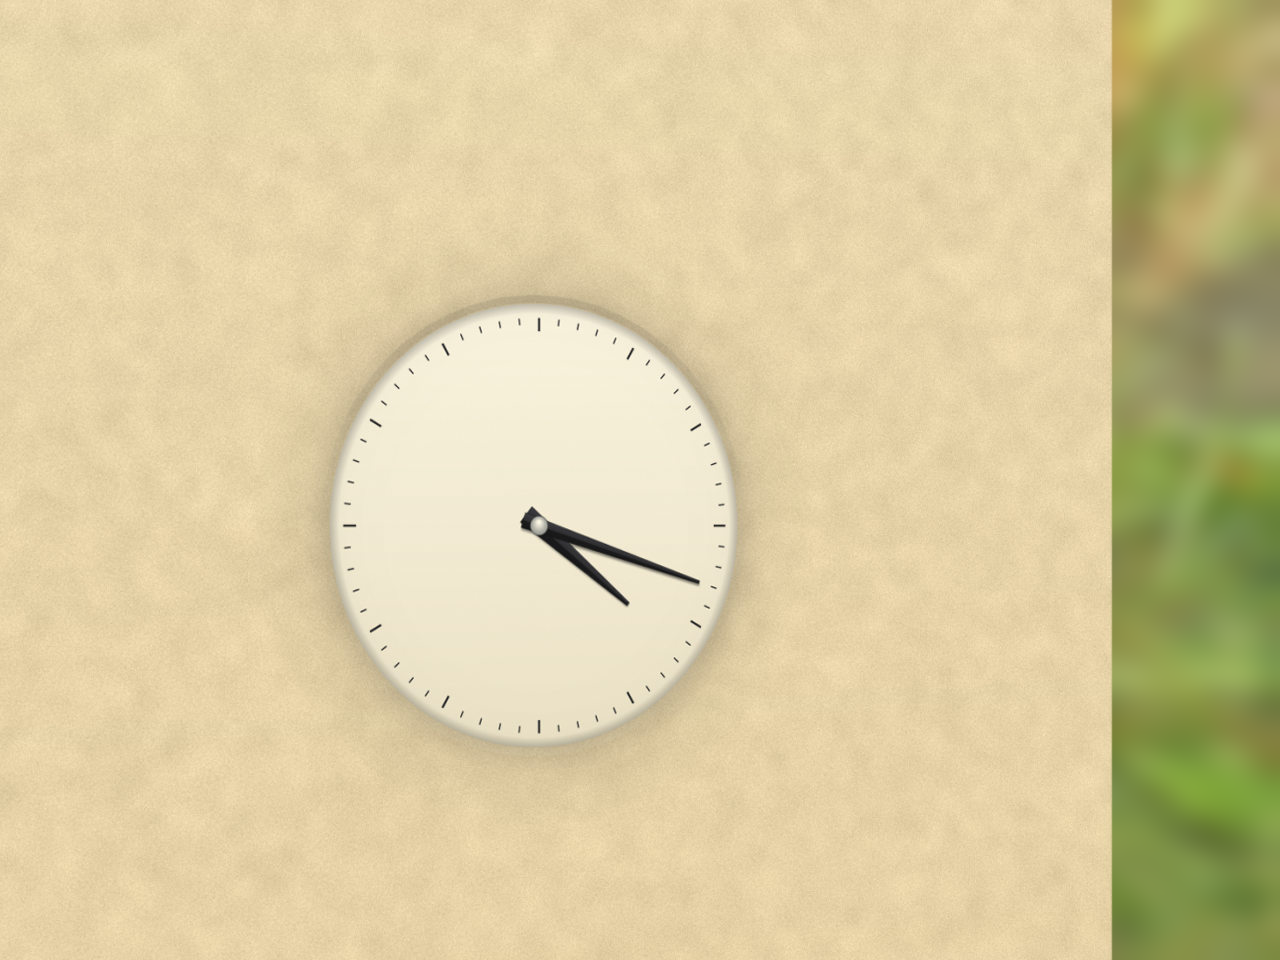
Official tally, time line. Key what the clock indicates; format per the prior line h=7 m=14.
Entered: h=4 m=18
